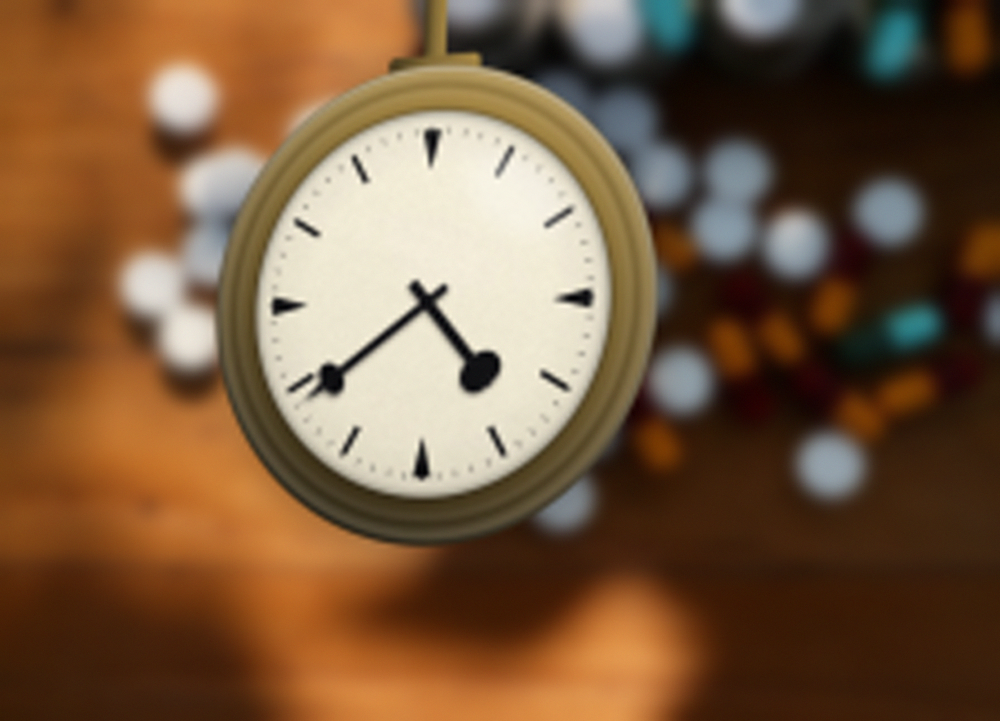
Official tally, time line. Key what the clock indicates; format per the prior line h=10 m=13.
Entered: h=4 m=39
